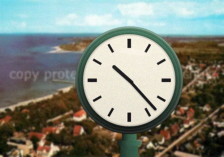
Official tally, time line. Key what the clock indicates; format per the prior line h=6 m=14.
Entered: h=10 m=23
